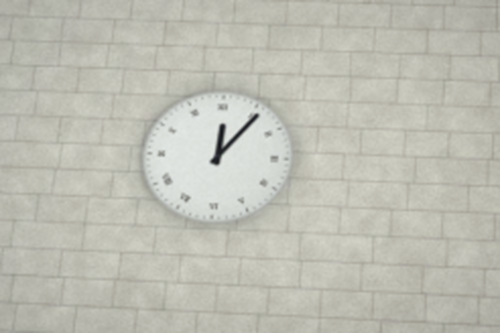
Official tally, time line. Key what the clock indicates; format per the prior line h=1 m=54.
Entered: h=12 m=6
